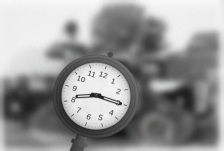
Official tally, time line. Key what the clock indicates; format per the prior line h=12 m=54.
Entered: h=8 m=15
